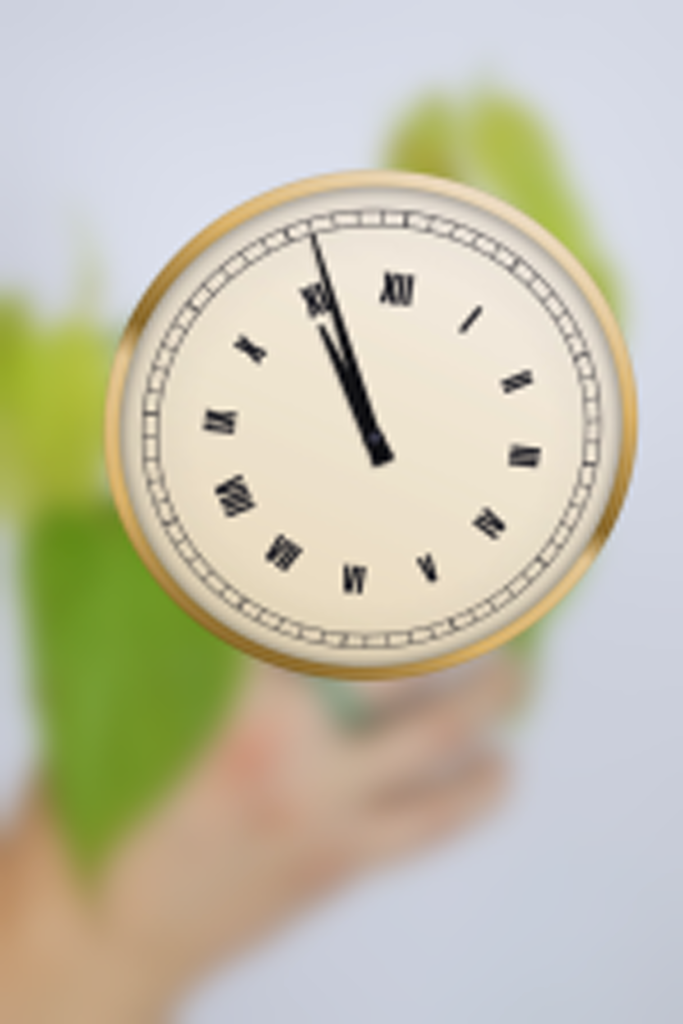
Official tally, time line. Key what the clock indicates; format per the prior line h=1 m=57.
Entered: h=10 m=56
